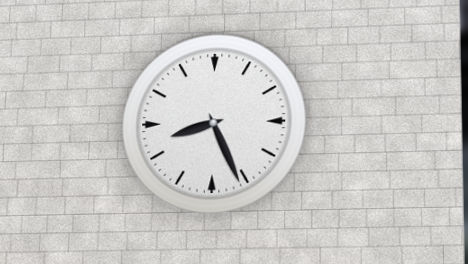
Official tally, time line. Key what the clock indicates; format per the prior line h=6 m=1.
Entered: h=8 m=26
